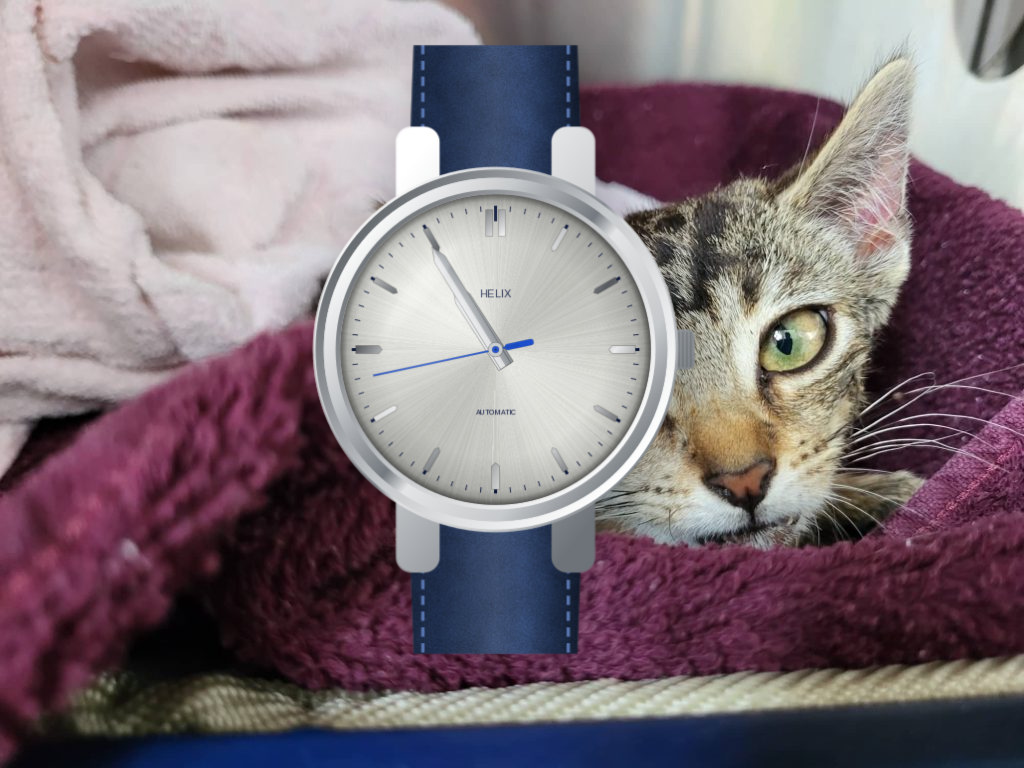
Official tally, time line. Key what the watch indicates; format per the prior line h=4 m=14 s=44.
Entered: h=10 m=54 s=43
